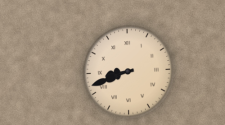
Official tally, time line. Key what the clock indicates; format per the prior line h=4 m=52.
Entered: h=8 m=42
